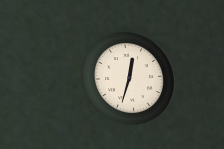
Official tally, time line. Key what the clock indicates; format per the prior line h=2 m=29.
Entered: h=12 m=34
